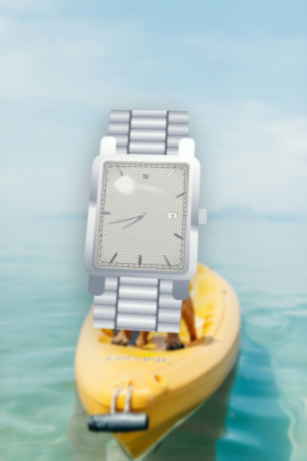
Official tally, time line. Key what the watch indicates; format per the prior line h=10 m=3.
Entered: h=7 m=42
